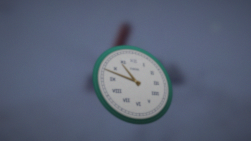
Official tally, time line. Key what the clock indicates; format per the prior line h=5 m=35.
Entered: h=10 m=48
